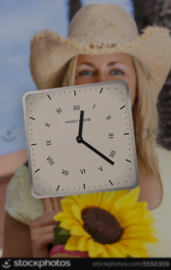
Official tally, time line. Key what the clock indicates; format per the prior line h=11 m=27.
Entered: h=12 m=22
